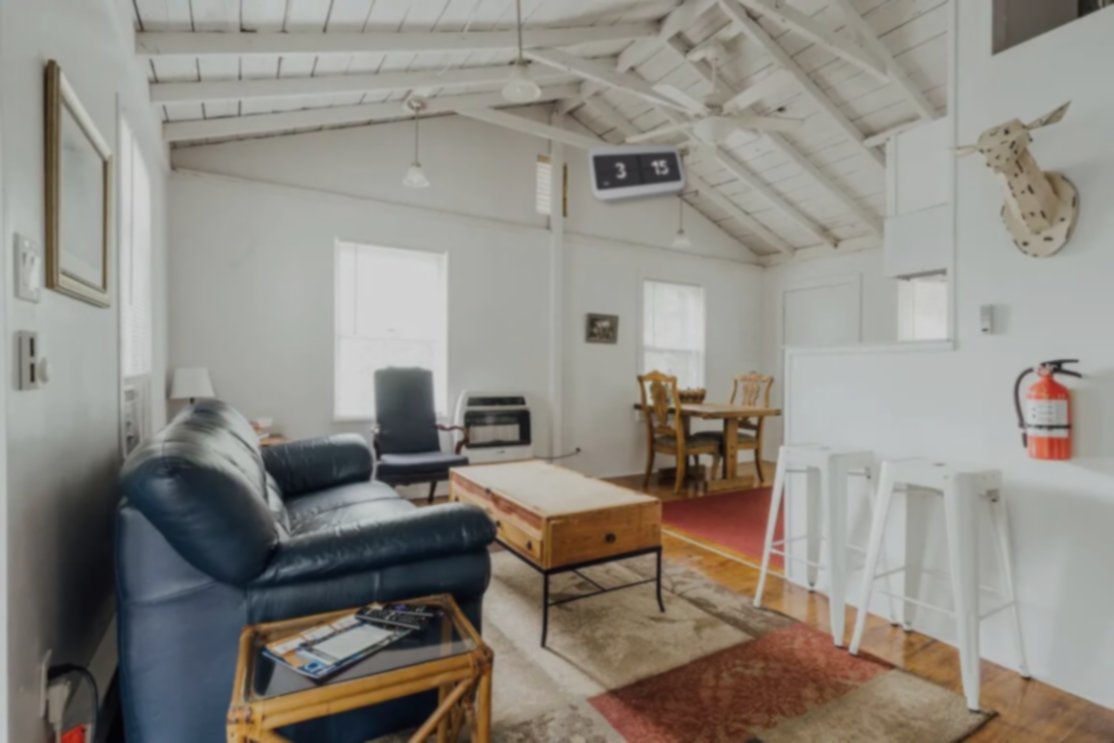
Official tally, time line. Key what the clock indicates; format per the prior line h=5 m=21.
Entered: h=3 m=15
